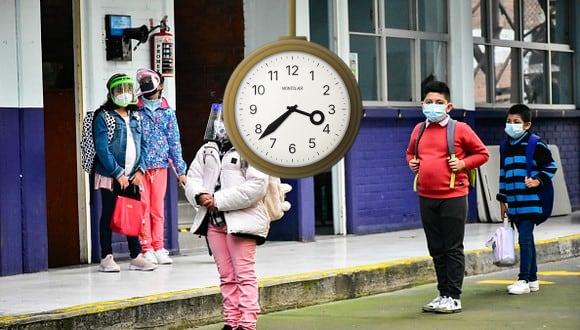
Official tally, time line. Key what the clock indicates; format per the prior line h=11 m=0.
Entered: h=3 m=38
